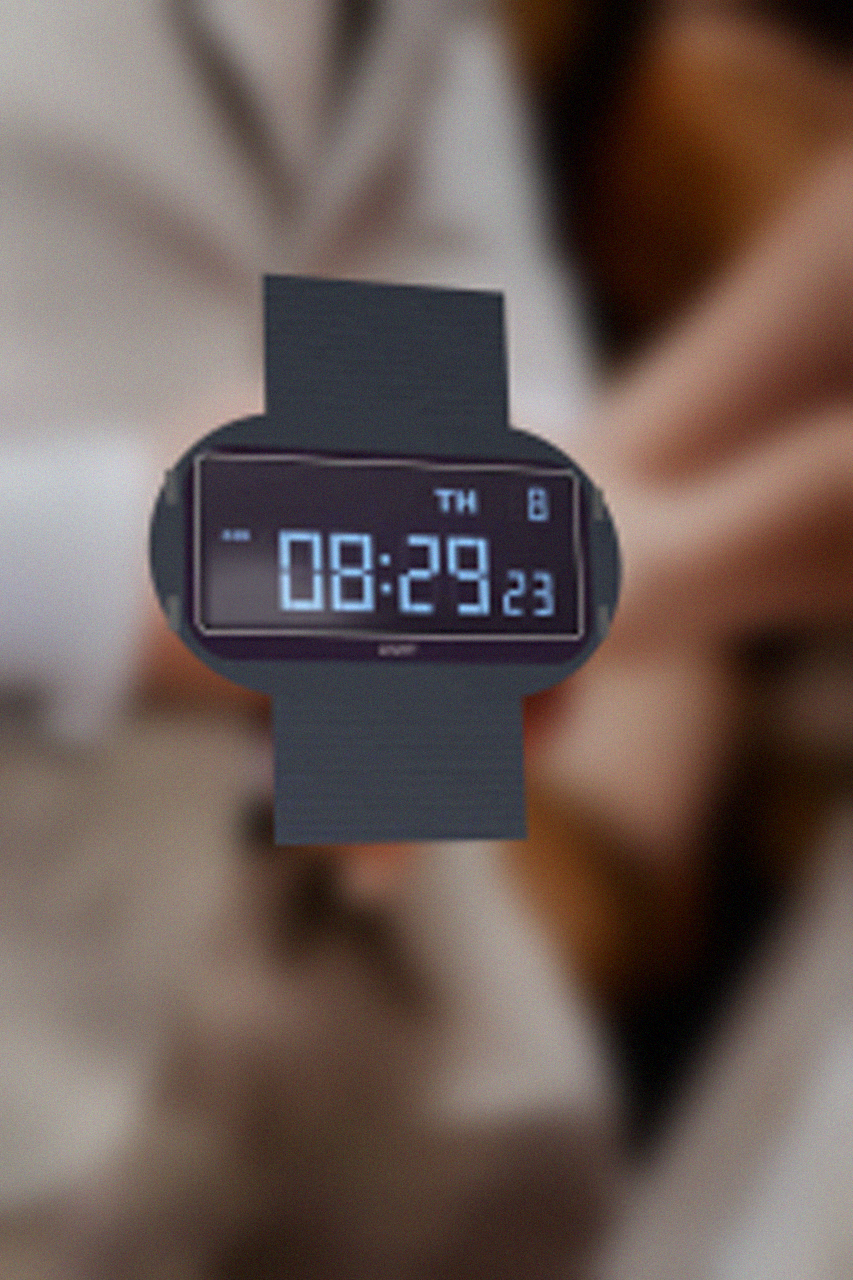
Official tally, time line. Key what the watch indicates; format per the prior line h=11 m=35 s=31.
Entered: h=8 m=29 s=23
